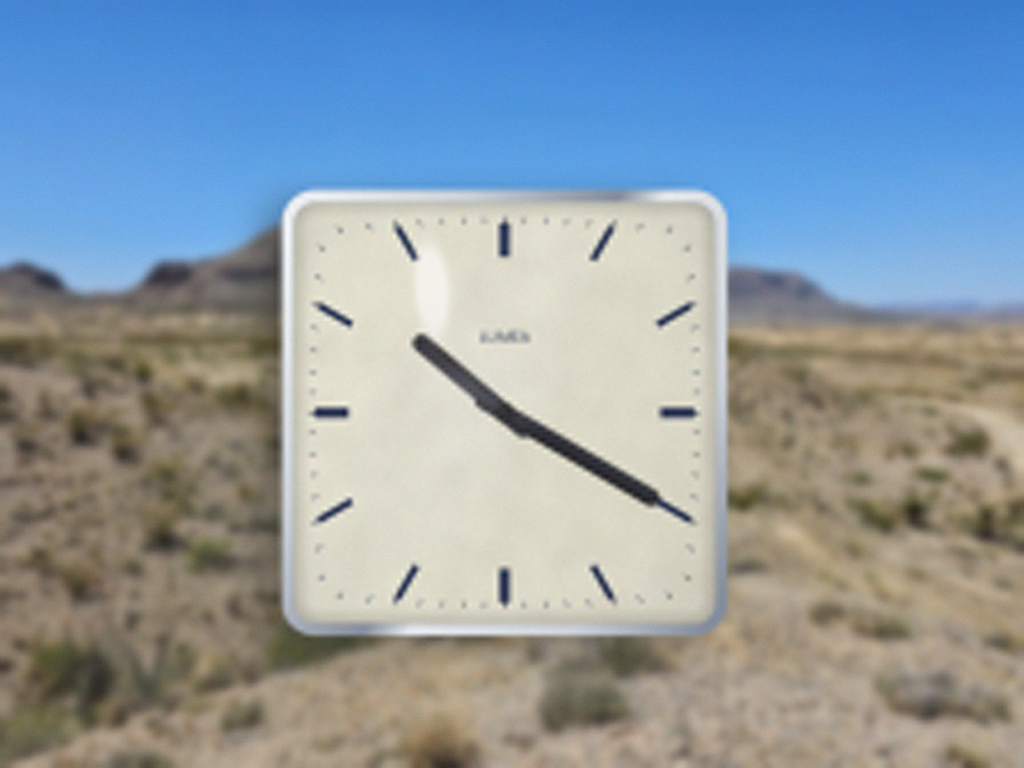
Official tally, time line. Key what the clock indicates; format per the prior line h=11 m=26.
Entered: h=10 m=20
